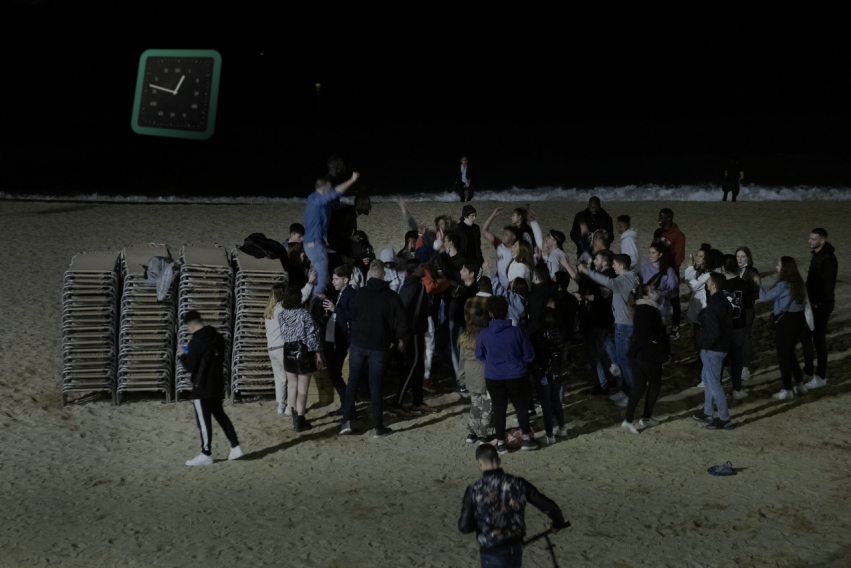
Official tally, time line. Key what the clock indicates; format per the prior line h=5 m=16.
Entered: h=12 m=47
